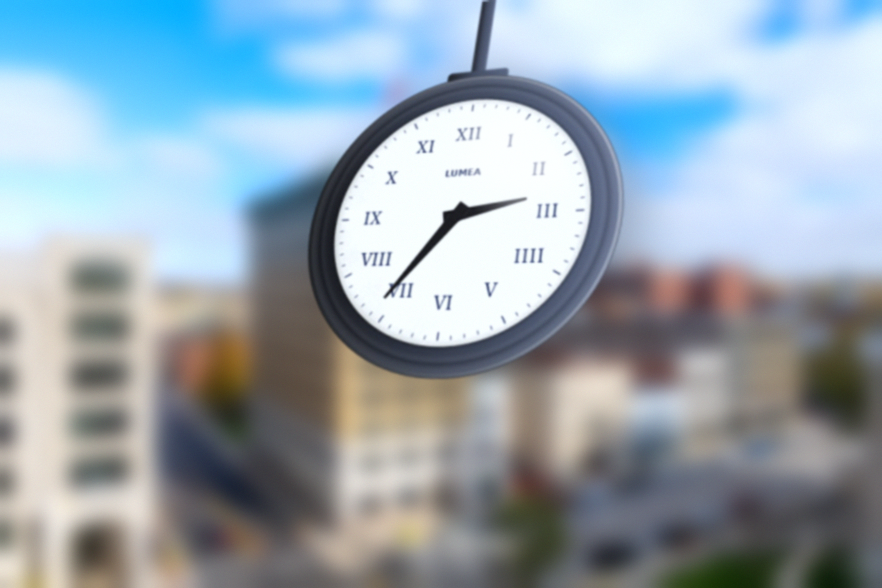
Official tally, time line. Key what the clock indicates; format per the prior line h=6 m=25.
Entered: h=2 m=36
